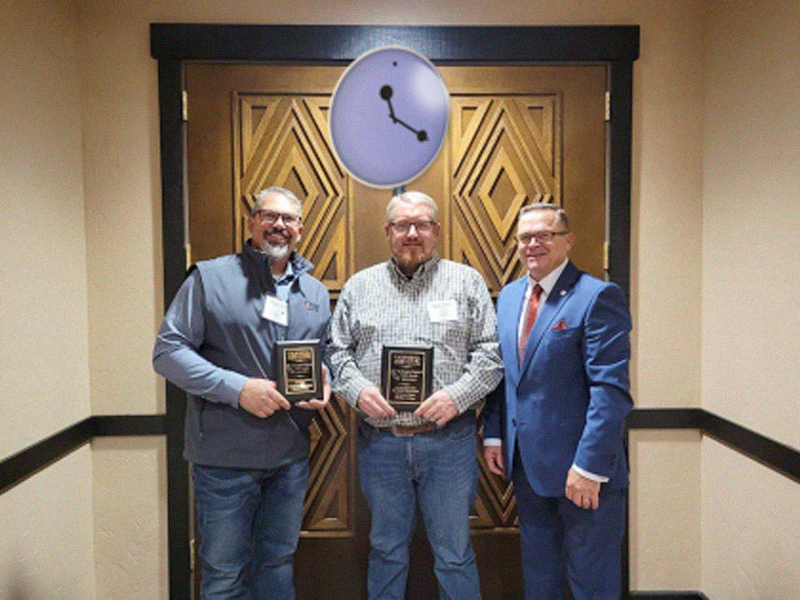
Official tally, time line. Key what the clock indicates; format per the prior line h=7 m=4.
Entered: h=11 m=20
